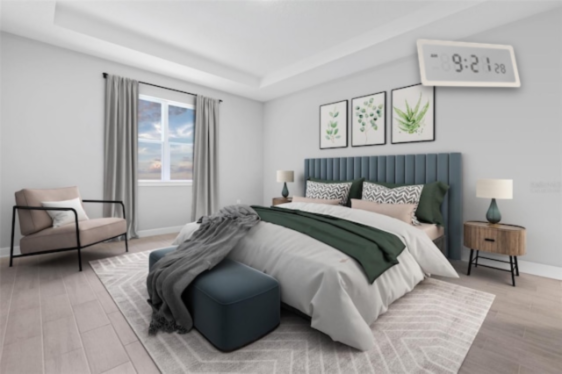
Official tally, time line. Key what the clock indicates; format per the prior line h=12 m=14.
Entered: h=9 m=21
